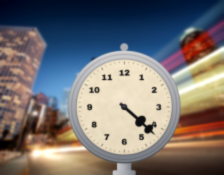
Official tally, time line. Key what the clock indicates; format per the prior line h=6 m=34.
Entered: h=4 m=22
